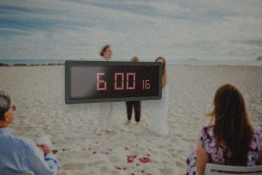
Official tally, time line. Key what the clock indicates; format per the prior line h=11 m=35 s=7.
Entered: h=6 m=0 s=16
